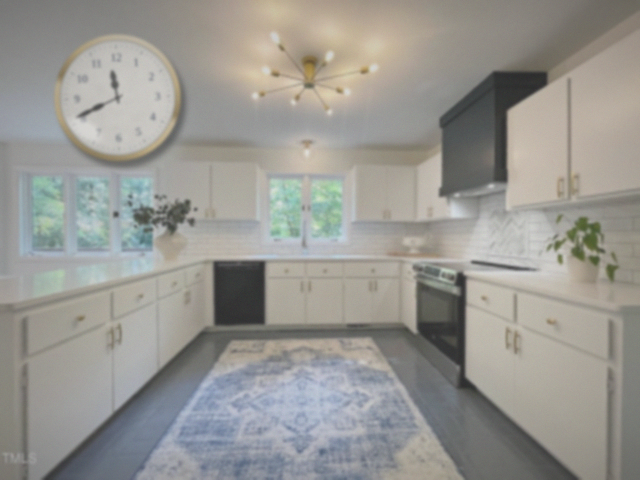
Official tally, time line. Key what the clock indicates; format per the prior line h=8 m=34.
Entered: h=11 m=41
